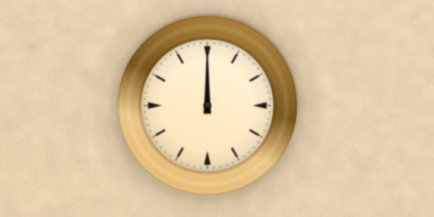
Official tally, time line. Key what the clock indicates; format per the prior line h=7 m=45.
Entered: h=12 m=0
